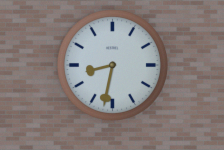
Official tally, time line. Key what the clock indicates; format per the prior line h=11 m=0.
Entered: h=8 m=32
